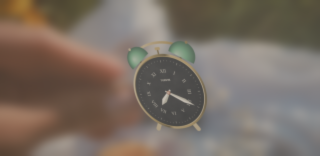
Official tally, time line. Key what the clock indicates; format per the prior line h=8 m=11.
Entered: h=7 m=20
